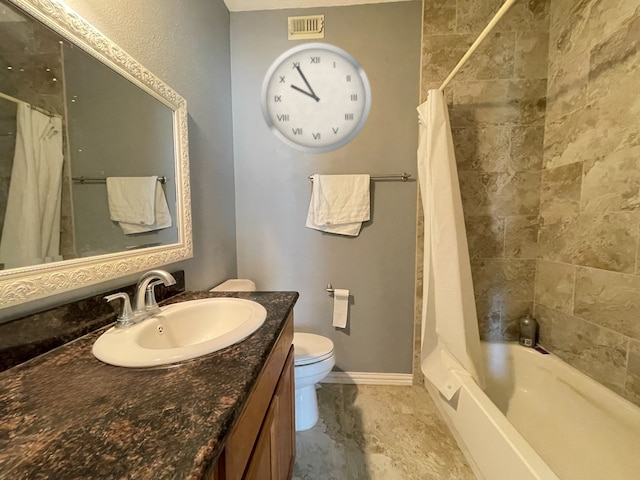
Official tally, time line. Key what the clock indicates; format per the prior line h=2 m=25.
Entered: h=9 m=55
